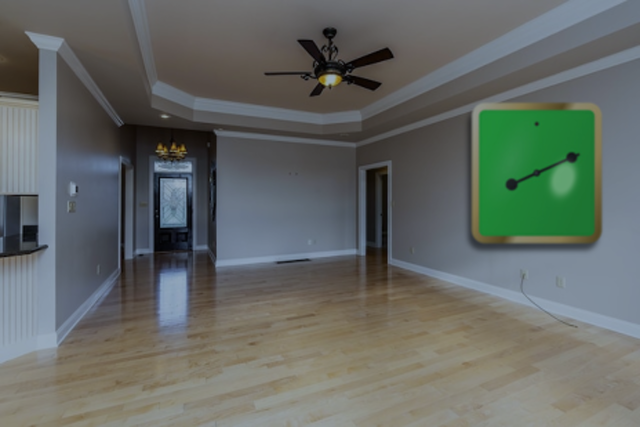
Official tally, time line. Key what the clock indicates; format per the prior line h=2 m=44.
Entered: h=8 m=11
